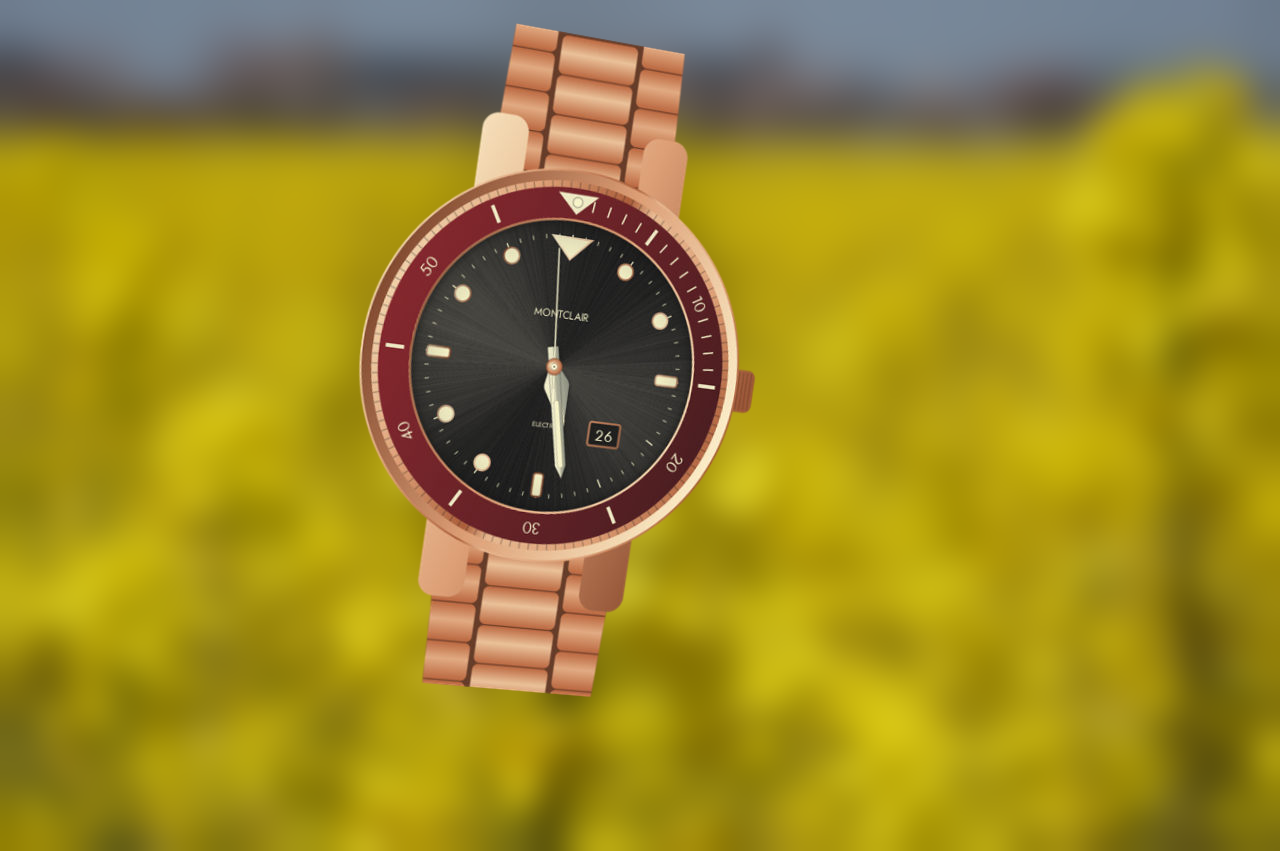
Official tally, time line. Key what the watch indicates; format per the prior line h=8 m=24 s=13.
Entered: h=5 m=27 s=59
